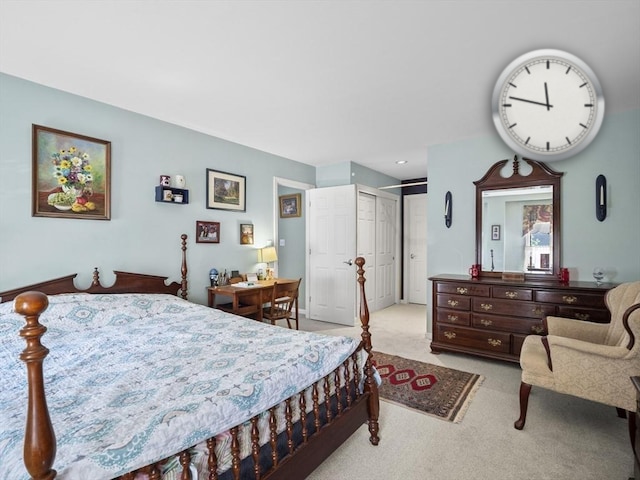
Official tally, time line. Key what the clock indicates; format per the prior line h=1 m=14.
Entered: h=11 m=47
